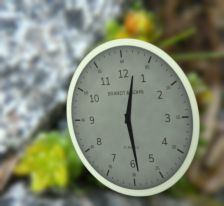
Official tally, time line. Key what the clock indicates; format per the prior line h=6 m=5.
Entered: h=12 m=29
